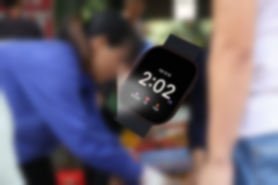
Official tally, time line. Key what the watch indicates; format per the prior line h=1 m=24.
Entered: h=2 m=2
